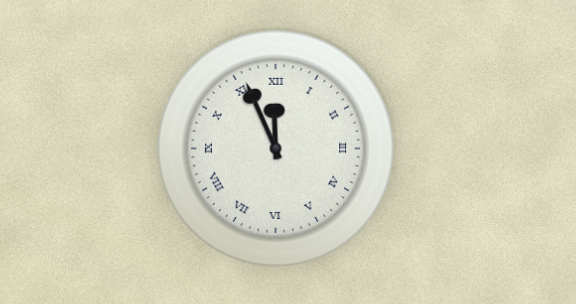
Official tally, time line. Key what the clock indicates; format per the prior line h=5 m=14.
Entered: h=11 m=56
